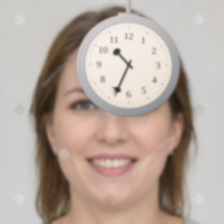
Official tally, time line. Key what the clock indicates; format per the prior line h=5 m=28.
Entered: h=10 m=34
